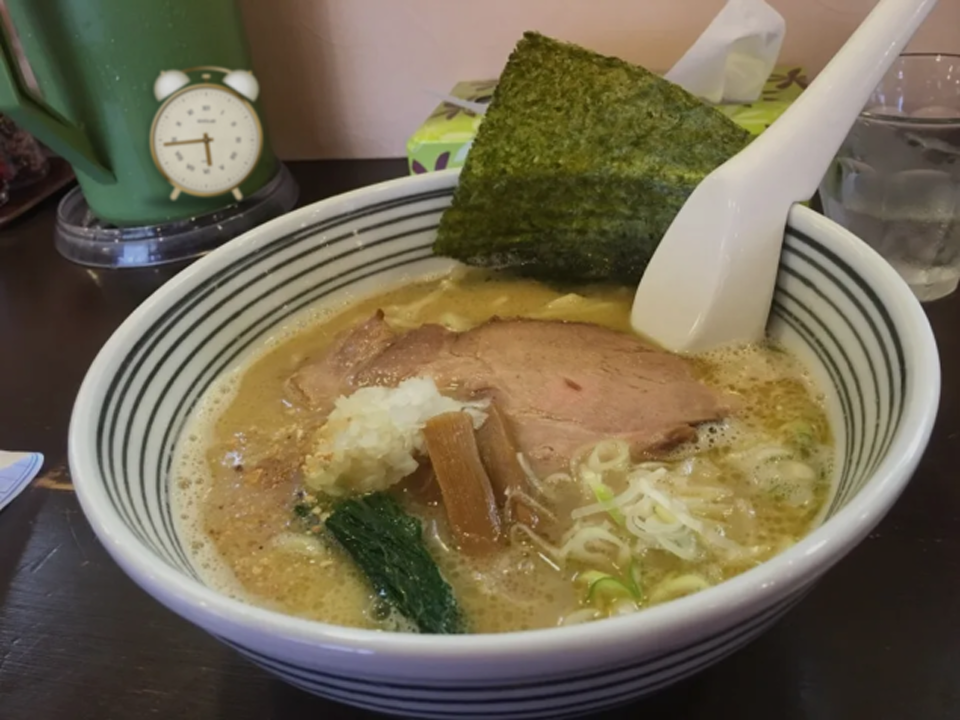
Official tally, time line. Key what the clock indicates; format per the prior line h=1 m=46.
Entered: h=5 m=44
